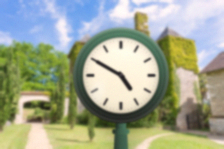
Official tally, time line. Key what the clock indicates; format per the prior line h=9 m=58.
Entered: h=4 m=50
